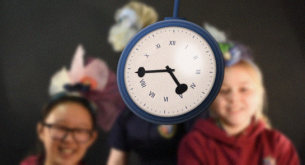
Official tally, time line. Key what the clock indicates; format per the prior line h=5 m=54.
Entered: h=4 m=44
